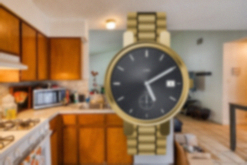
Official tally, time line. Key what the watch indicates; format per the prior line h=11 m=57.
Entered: h=5 m=10
